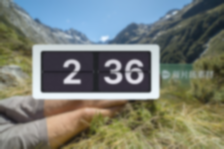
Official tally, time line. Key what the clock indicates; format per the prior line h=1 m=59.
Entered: h=2 m=36
